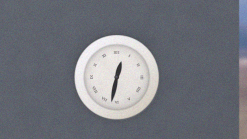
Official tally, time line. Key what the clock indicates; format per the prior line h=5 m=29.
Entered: h=12 m=32
